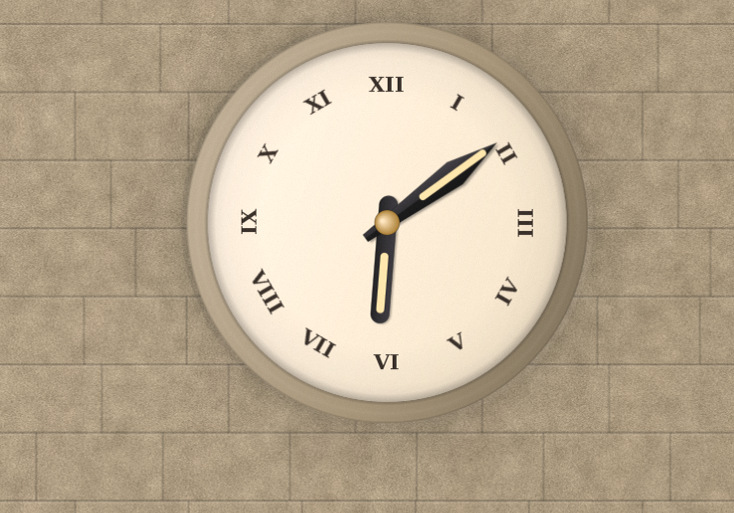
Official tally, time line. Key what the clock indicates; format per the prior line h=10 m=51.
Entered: h=6 m=9
